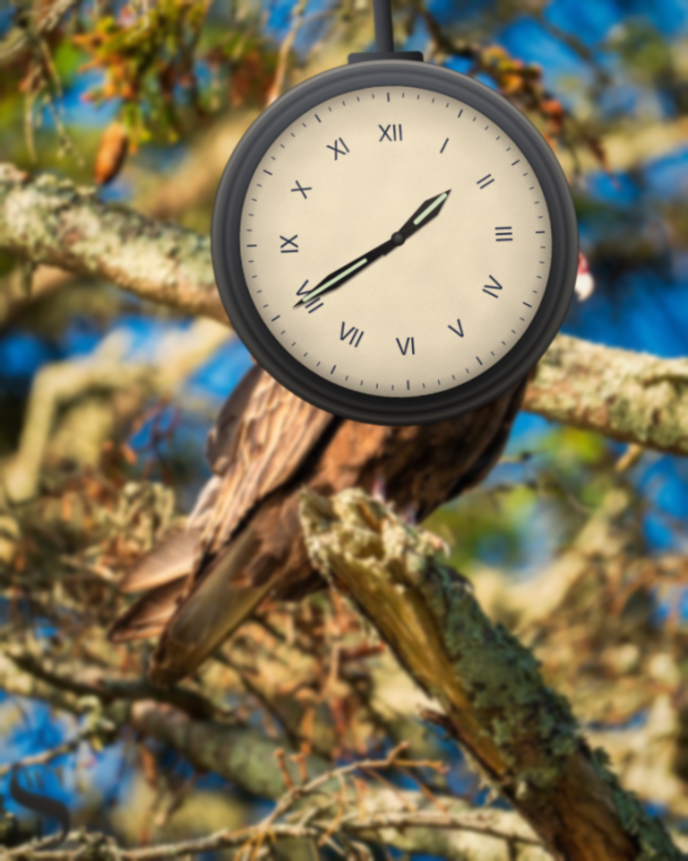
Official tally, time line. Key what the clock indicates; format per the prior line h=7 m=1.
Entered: h=1 m=40
